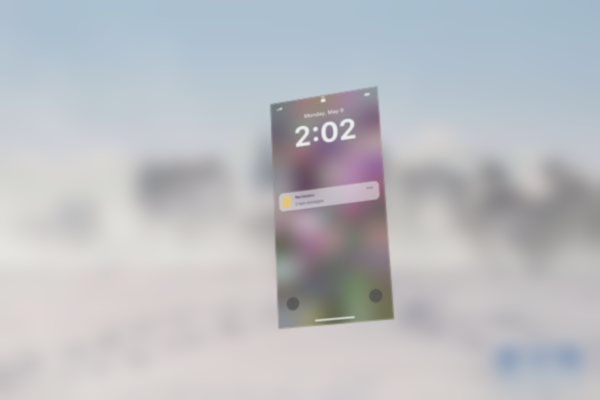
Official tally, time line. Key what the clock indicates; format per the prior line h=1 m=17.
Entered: h=2 m=2
